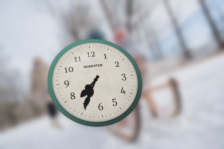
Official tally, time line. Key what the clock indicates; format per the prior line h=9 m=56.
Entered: h=7 m=35
